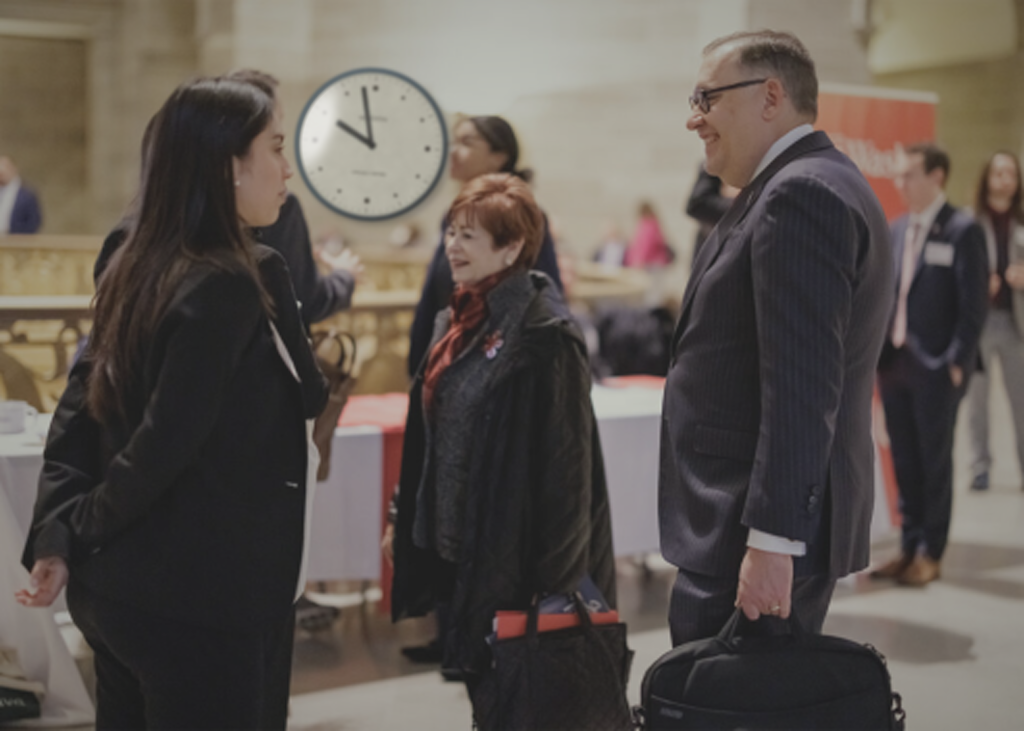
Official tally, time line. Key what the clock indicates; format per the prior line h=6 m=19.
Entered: h=9 m=58
